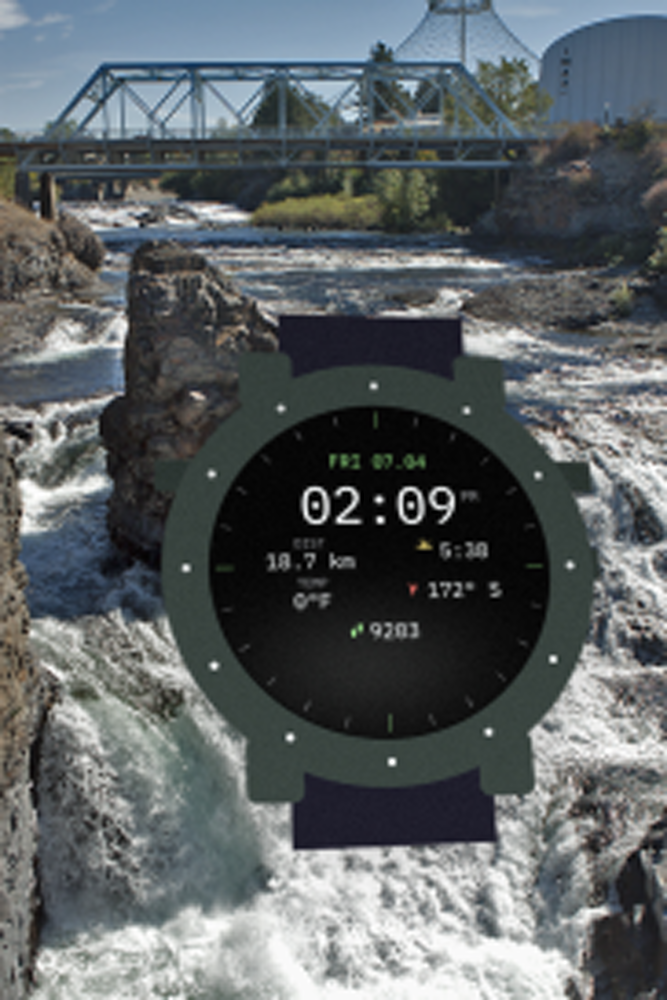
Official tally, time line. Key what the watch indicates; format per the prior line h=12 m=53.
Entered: h=2 m=9
